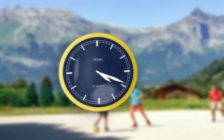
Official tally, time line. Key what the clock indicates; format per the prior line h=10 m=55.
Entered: h=4 m=19
